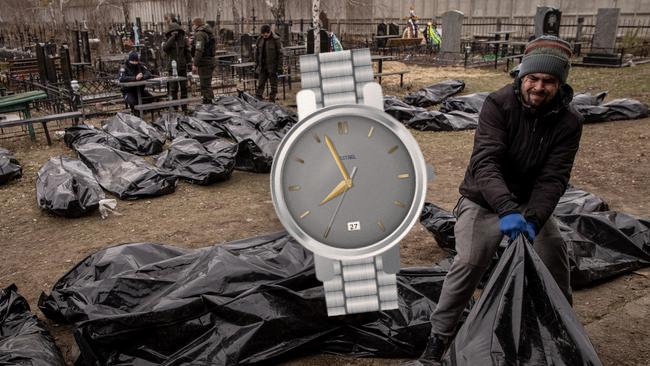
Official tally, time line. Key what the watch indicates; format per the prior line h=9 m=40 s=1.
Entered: h=7 m=56 s=35
